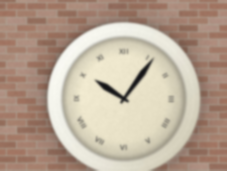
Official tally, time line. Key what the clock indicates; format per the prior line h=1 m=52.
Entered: h=10 m=6
